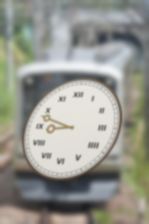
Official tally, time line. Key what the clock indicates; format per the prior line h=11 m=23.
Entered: h=8 m=48
